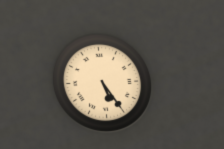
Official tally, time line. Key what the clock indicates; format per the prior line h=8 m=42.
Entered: h=5 m=25
